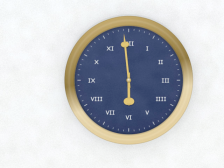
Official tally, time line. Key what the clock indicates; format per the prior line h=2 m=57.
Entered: h=5 m=59
